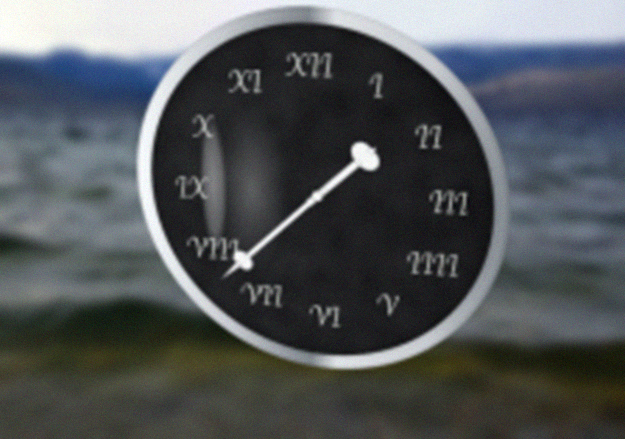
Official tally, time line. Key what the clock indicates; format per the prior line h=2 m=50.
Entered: h=1 m=38
